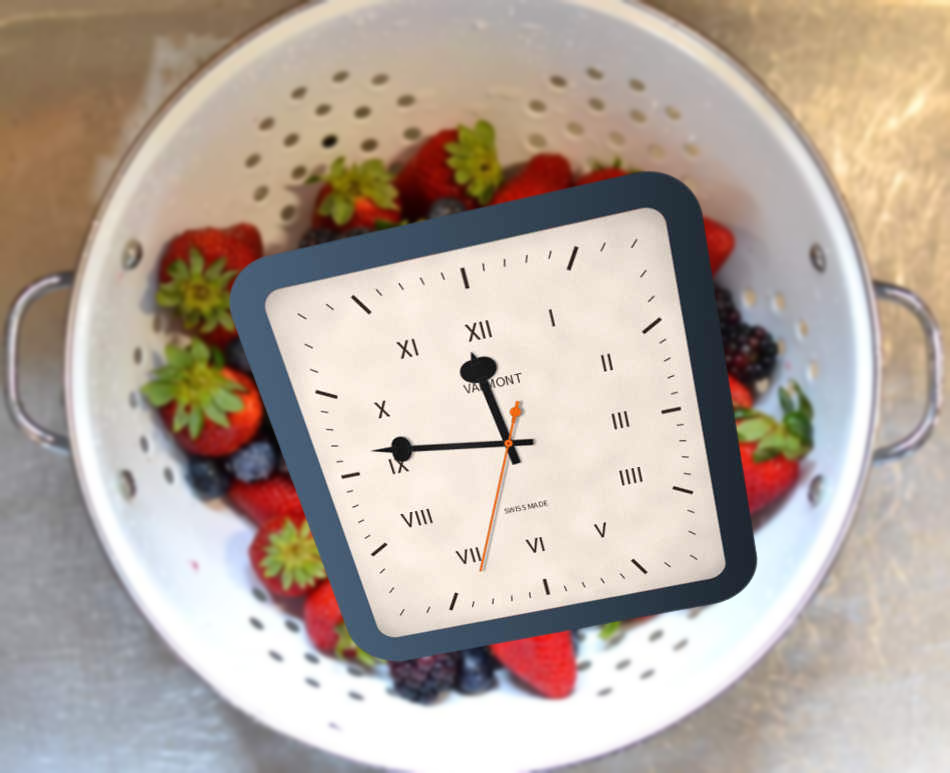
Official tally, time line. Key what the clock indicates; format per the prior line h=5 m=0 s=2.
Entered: h=11 m=46 s=34
